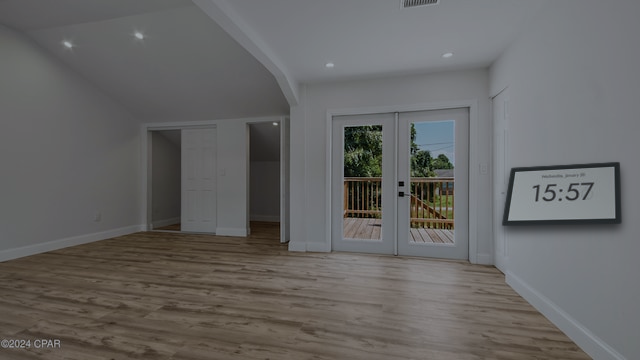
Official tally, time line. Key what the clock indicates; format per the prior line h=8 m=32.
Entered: h=15 m=57
